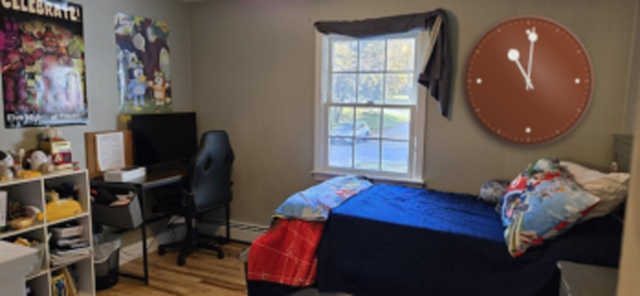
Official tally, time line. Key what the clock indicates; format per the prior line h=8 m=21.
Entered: h=11 m=1
